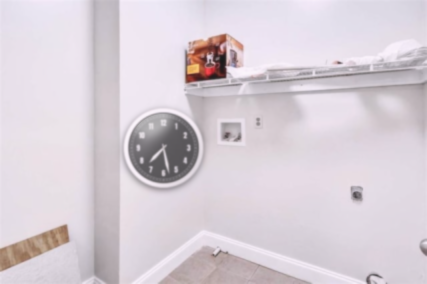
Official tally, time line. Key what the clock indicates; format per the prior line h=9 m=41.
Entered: h=7 m=28
